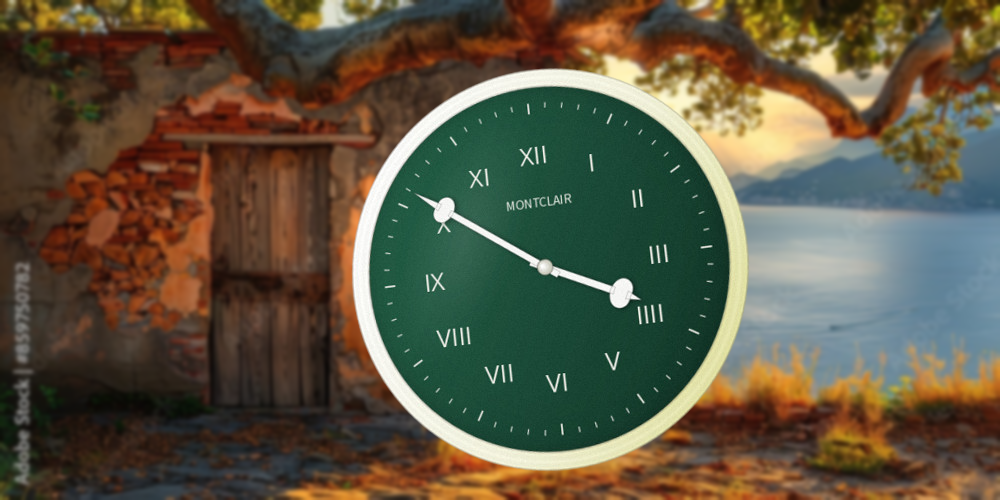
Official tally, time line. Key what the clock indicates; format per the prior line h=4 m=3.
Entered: h=3 m=51
